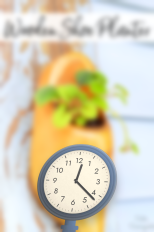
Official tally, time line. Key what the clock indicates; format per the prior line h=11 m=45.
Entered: h=12 m=22
